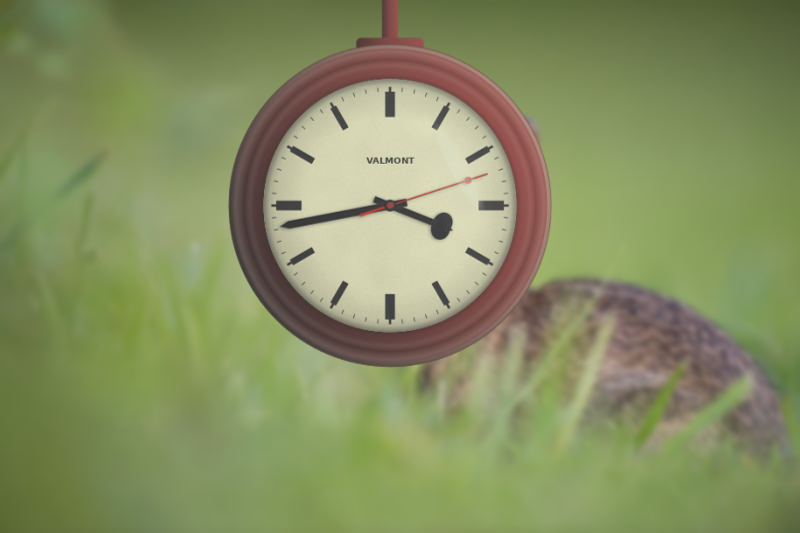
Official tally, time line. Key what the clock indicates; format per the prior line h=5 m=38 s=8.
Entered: h=3 m=43 s=12
